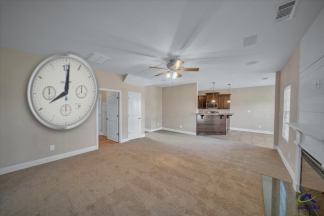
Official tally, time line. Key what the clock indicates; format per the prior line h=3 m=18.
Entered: h=8 m=1
